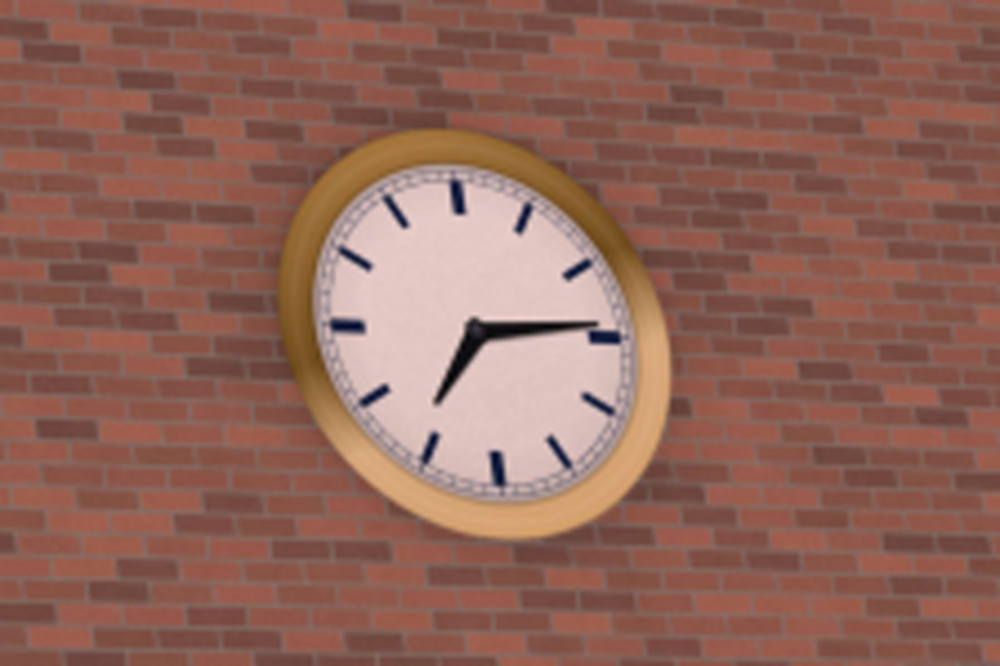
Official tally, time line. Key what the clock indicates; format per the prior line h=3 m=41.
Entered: h=7 m=14
